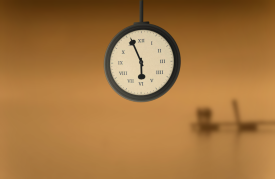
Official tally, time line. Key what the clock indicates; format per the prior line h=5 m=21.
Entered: h=5 m=56
